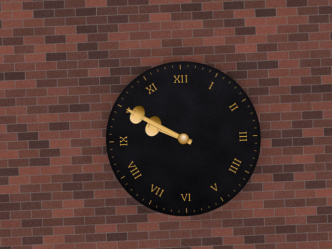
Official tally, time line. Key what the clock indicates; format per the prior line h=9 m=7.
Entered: h=9 m=50
